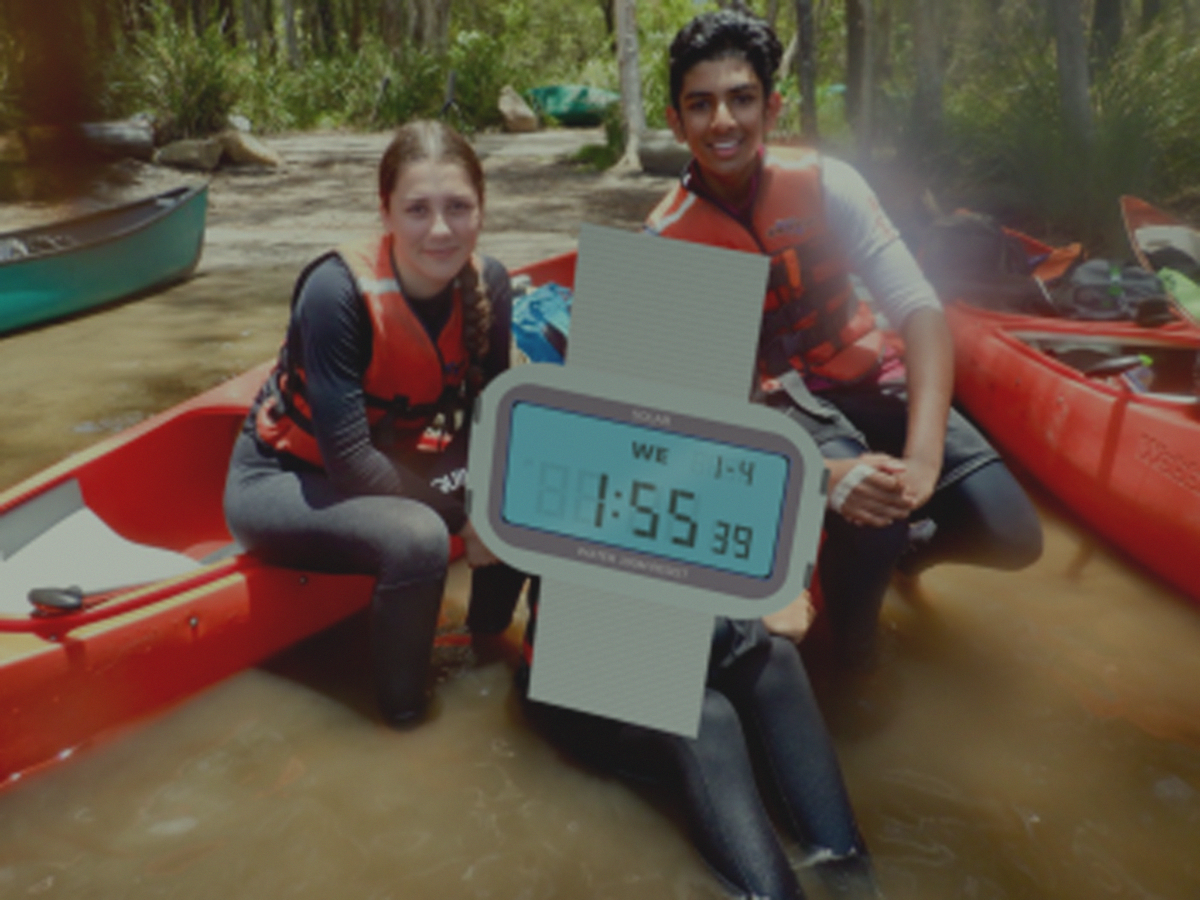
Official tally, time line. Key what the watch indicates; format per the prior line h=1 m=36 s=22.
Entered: h=1 m=55 s=39
